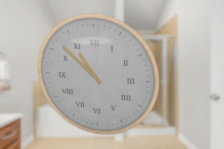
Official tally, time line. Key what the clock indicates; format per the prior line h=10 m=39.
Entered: h=10 m=52
